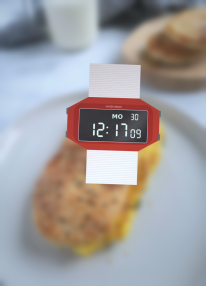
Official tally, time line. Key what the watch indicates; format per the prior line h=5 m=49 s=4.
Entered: h=12 m=17 s=9
